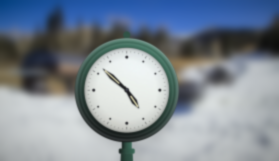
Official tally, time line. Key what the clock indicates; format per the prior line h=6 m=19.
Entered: h=4 m=52
